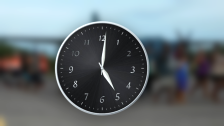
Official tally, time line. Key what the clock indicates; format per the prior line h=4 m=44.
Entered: h=5 m=1
